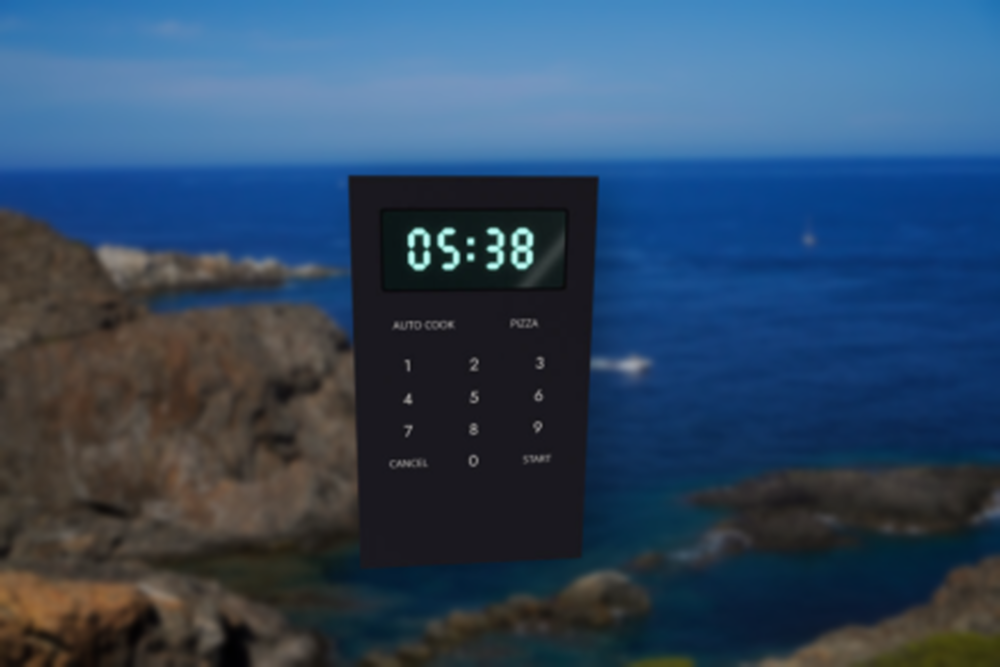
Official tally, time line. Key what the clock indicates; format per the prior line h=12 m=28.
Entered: h=5 m=38
